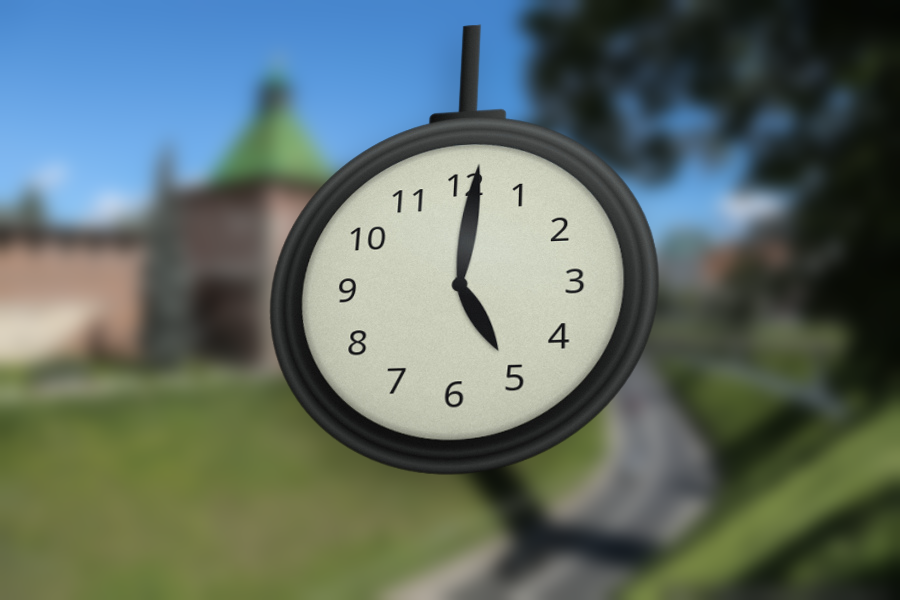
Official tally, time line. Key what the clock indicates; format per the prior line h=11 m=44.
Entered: h=5 m=1
